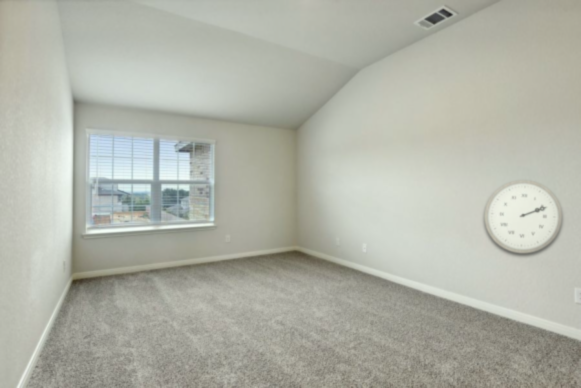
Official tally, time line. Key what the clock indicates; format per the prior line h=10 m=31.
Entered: h=2 m=11
